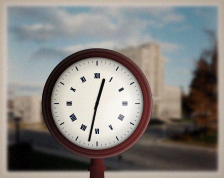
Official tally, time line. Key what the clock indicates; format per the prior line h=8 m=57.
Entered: h=12 m=32
